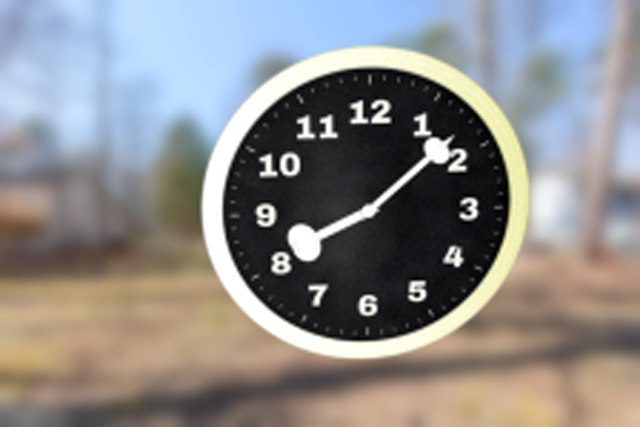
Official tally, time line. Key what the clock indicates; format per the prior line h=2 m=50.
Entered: h=8 m=8
